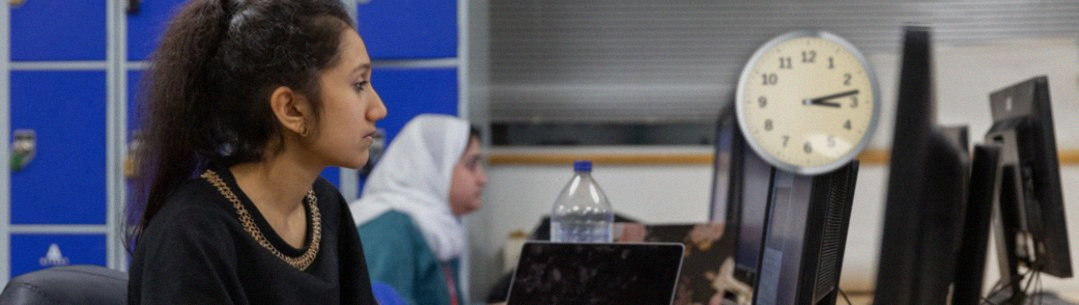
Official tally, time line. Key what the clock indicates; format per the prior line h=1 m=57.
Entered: h=3 m=13
